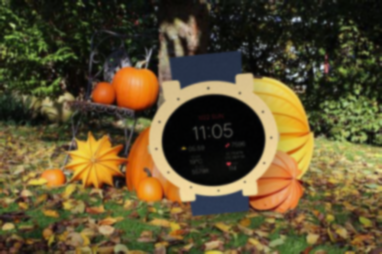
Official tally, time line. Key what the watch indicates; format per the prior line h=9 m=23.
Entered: h=11 m=5
